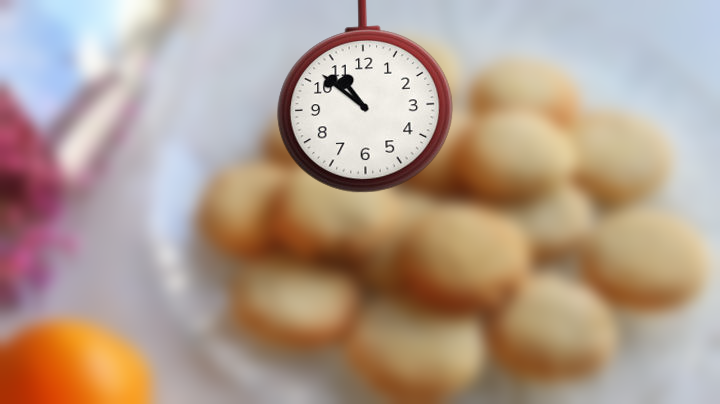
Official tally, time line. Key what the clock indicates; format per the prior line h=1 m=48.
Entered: h=10 m=52
